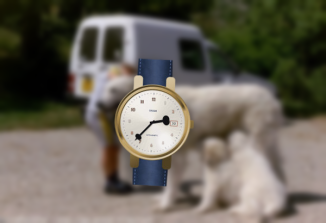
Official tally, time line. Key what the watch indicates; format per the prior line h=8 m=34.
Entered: h=2 m=37
